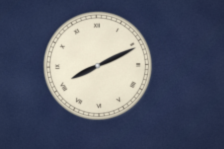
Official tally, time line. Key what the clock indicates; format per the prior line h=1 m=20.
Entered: h=8 m=11
